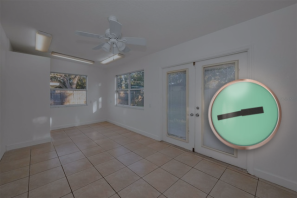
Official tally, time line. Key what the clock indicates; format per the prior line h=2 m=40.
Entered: h=2 m=43
